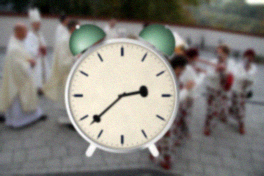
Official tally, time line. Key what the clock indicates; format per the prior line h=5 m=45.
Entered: h=2 m=38
